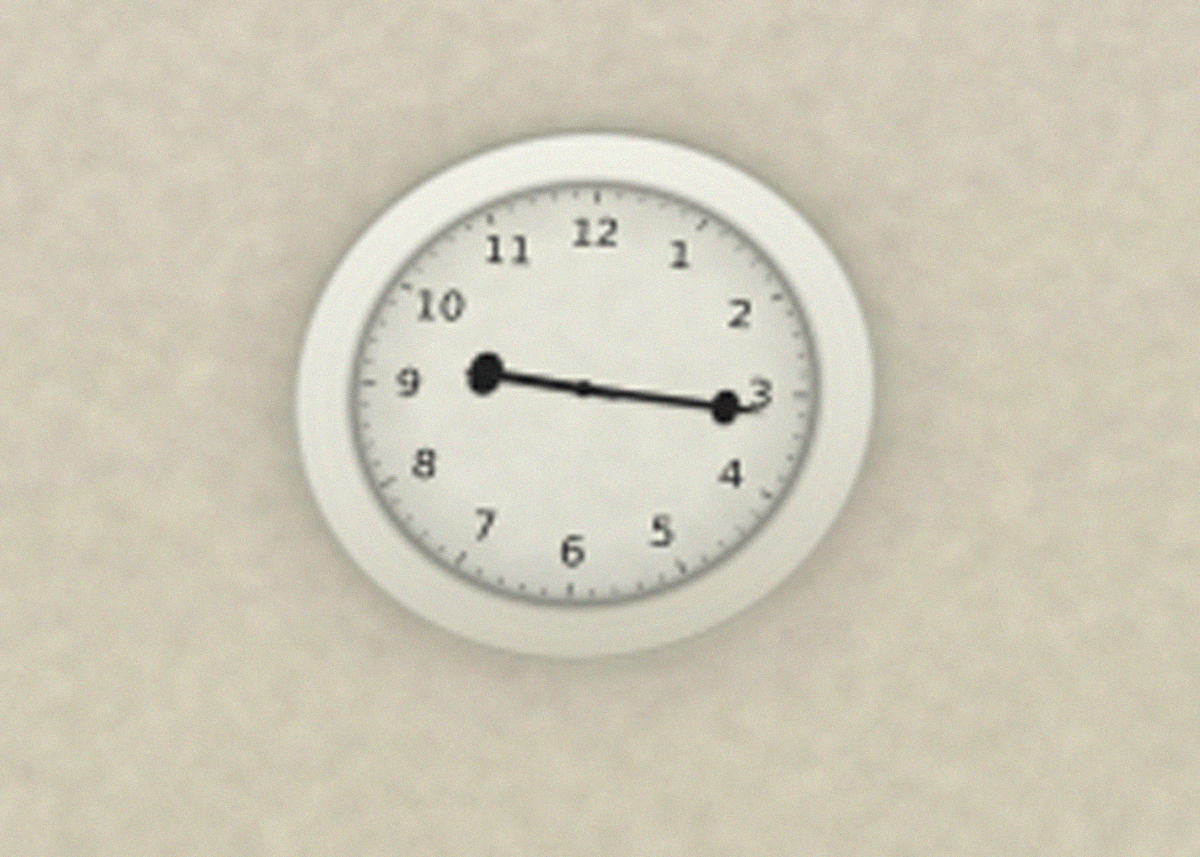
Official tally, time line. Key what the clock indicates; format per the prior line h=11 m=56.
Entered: h=9 m=16
